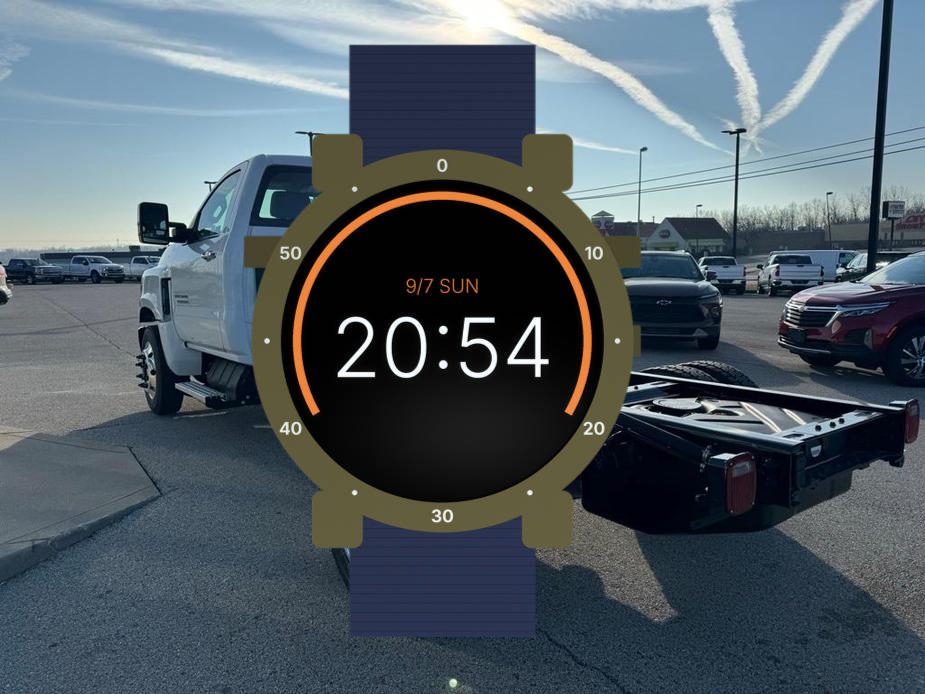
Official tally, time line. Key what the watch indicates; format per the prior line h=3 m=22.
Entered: h=20 m=54
